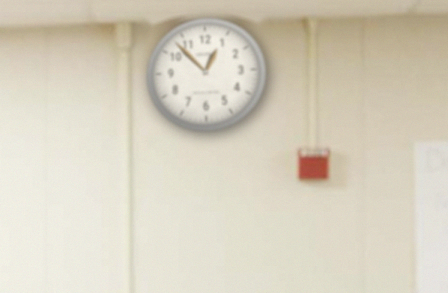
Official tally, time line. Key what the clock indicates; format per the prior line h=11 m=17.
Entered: h=12 m=53
